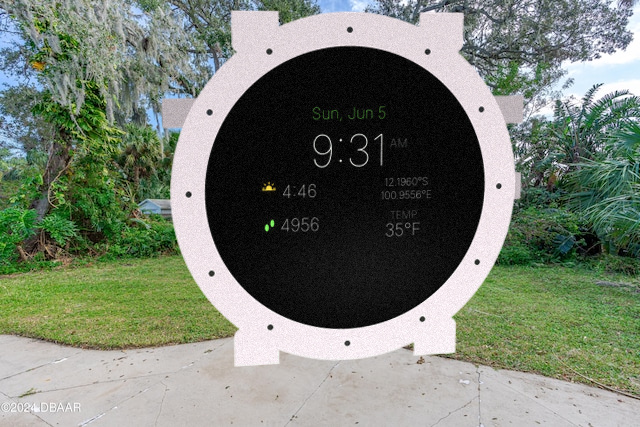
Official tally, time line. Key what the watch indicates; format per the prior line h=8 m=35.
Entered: h=9 m=31
